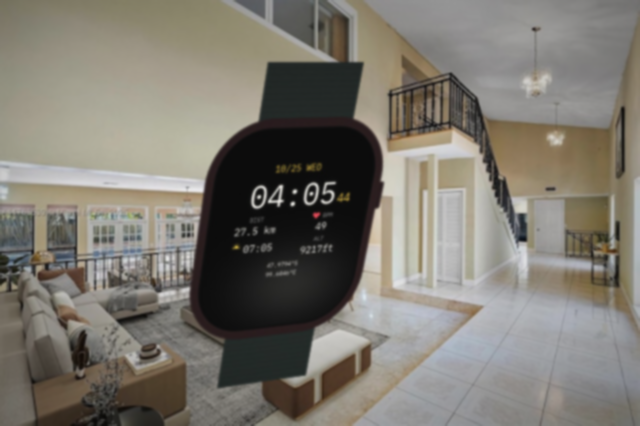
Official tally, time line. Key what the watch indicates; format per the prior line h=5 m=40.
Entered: h=4 m=5
